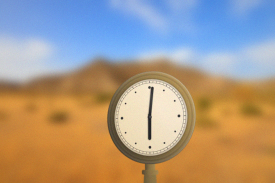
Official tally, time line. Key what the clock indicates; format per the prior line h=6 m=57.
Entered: h=6 m=1
